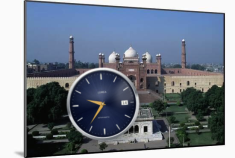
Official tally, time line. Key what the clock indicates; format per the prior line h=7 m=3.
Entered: h=9 m=36
